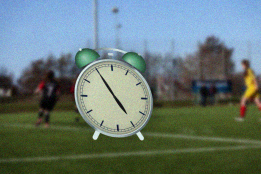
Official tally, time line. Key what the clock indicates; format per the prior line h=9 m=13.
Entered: h=4 m=55
